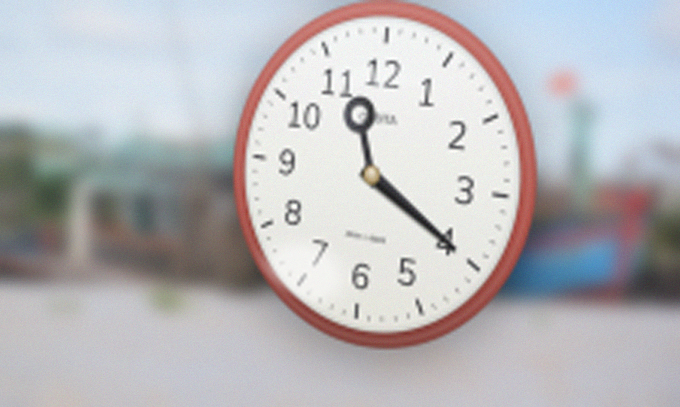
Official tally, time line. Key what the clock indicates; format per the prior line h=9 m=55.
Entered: h=11 m=20
